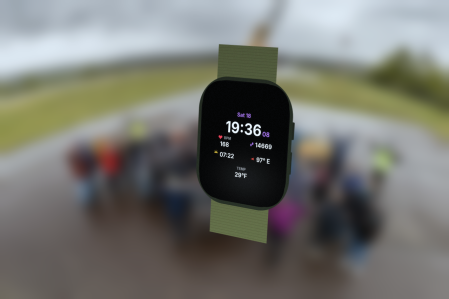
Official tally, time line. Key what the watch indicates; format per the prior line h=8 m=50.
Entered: h=19 m=36
